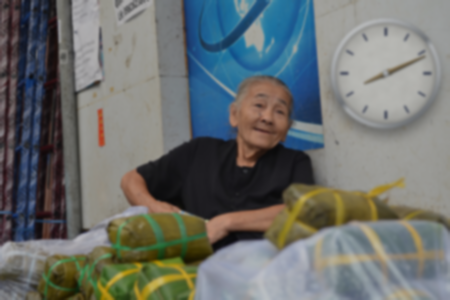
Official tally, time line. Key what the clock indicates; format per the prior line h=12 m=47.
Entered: h=8 m=11
